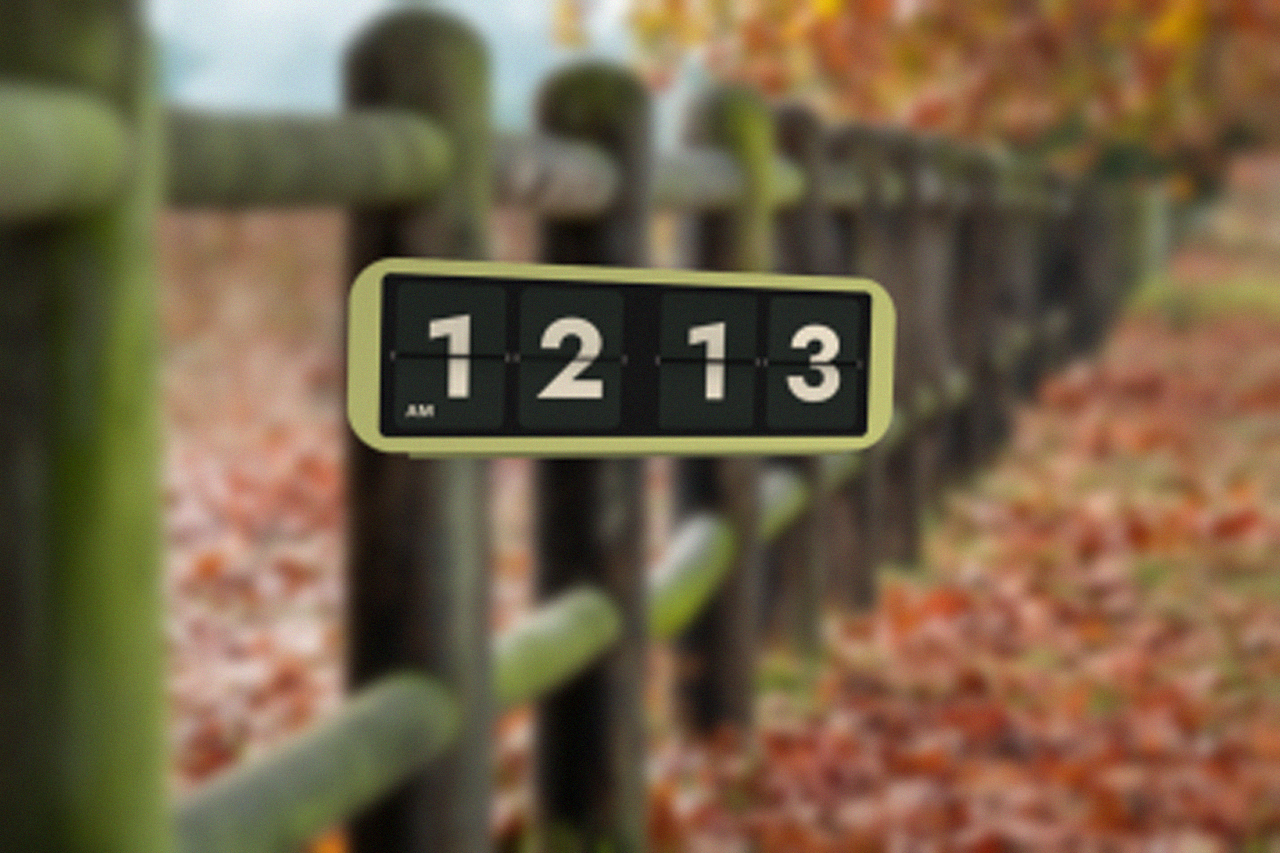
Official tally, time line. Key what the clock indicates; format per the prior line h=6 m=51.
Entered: h=12 m=13
